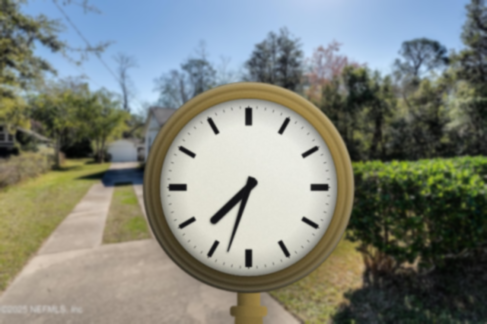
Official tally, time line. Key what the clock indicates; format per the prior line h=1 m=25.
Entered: h=7 m=33
